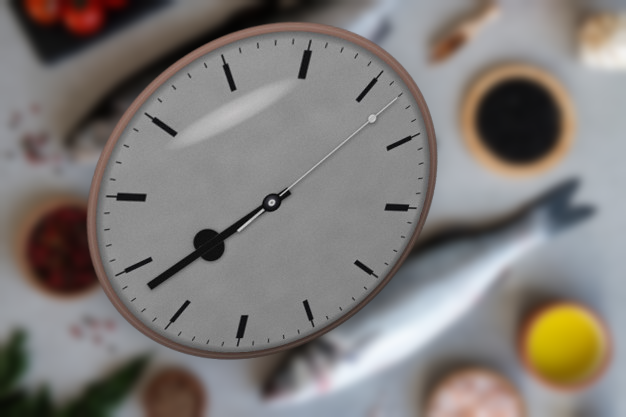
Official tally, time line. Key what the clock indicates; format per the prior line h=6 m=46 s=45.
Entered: h=7 m=38 s=7
